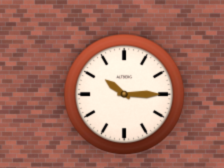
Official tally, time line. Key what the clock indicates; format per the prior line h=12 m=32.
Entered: h=10 m=15
